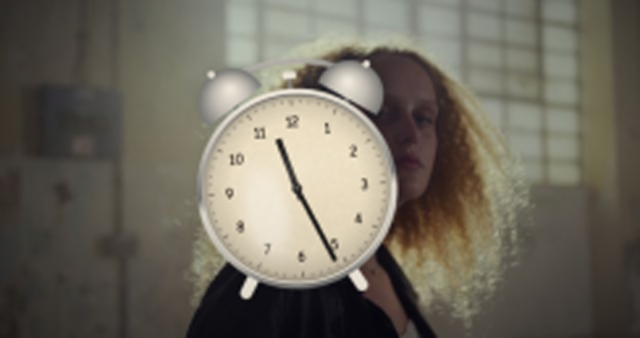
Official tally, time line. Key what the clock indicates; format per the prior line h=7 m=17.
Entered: h=11 m=26
